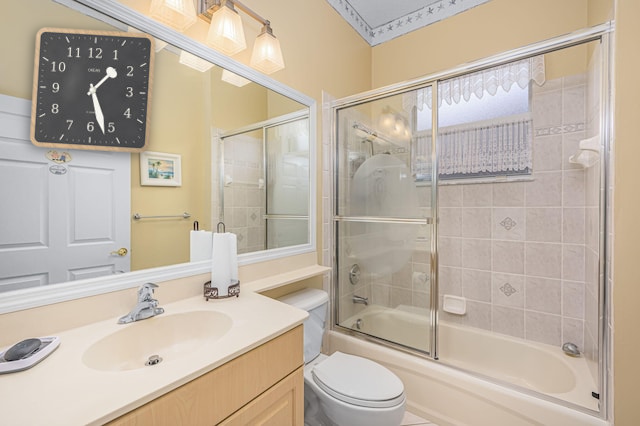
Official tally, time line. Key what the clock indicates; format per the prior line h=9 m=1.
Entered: h=1 m=27
